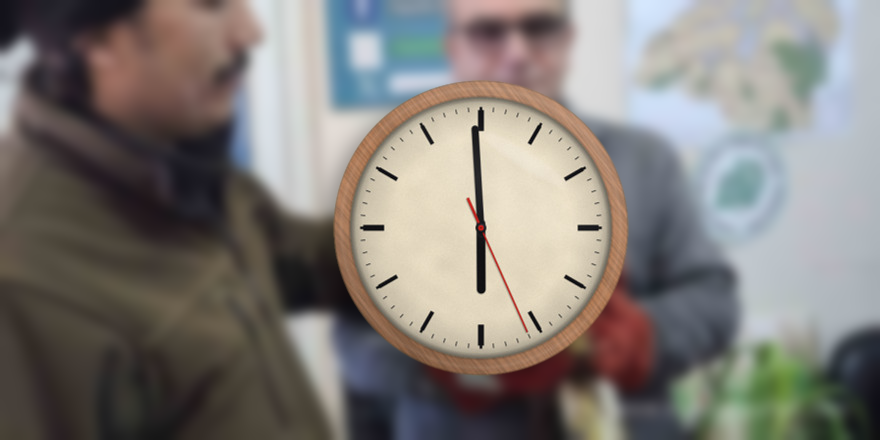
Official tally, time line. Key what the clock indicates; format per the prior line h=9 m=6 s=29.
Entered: h=5 m=59 s=26
